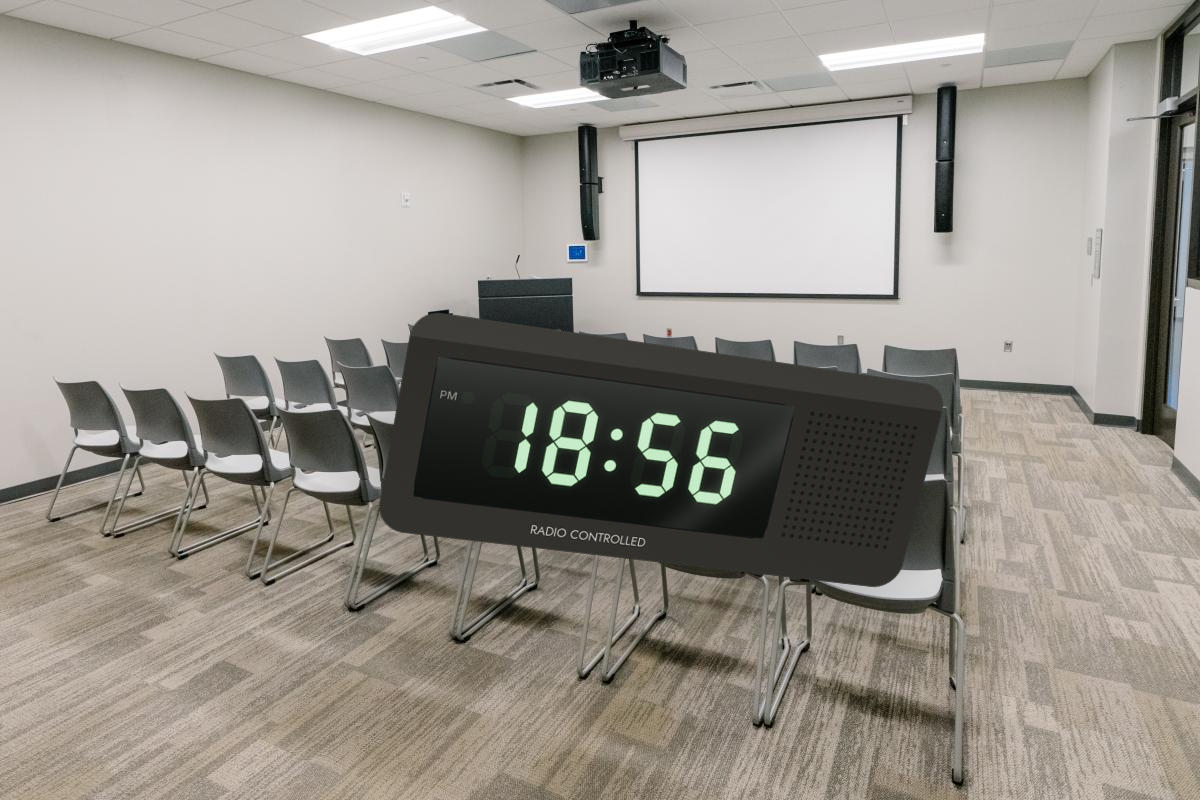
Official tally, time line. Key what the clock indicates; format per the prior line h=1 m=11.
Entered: h=18 m=56
